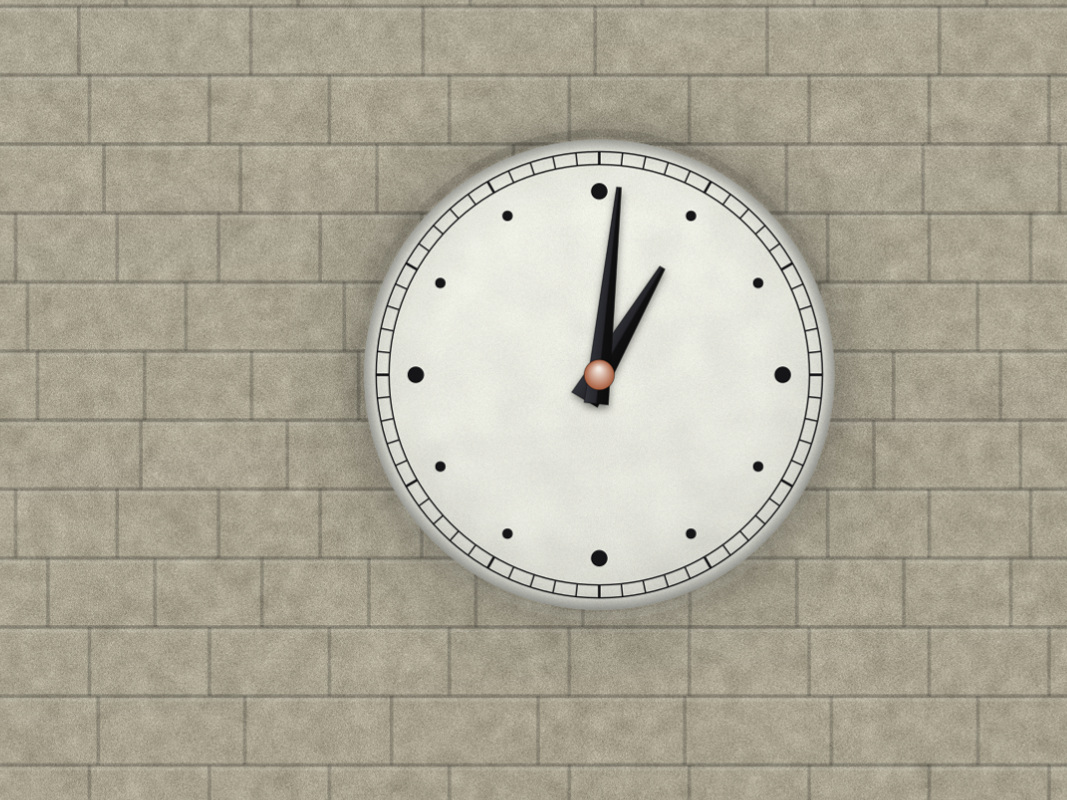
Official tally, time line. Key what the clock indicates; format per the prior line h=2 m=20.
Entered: h=1 m=1
